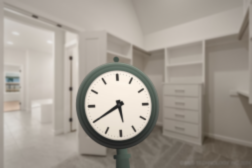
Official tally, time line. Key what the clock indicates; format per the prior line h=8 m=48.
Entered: h=5 m=40
